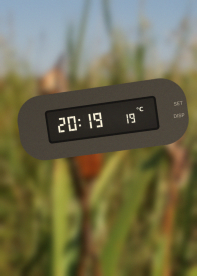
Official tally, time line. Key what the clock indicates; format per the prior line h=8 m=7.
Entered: h=20 m=19
